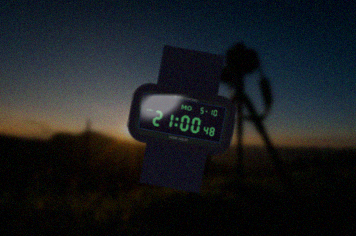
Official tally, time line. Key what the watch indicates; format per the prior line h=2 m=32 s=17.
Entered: h=21 m=0 s=48
